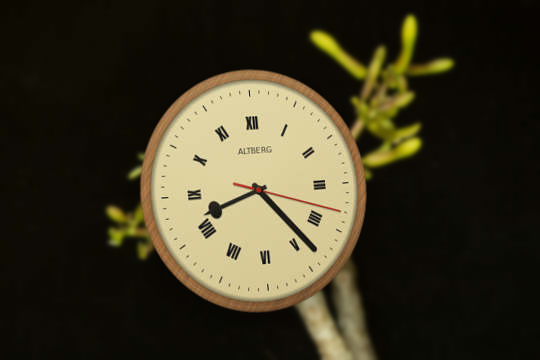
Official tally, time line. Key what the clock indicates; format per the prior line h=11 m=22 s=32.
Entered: h=8 m=23 s=18
